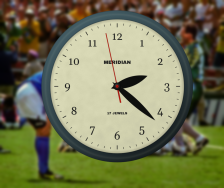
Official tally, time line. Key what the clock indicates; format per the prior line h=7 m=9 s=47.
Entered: h=2 m=21 s=58
